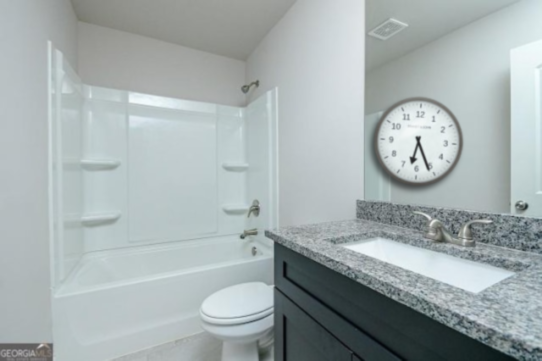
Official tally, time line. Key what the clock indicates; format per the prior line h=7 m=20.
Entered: h=6 m=26
